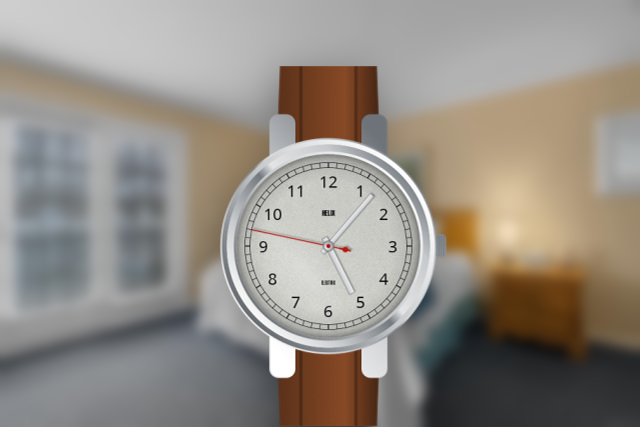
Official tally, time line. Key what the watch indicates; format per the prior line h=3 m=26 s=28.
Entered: h=5 m=6 s=47
